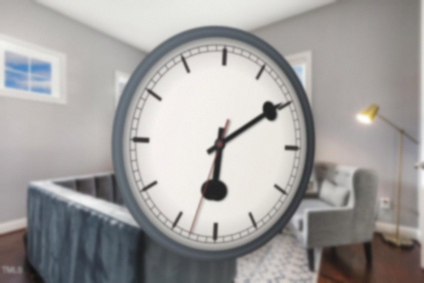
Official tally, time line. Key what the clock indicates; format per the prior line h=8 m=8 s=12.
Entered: h=6 m=9 s=33
